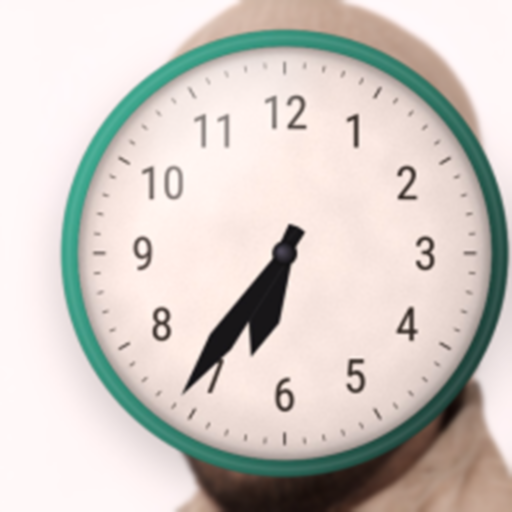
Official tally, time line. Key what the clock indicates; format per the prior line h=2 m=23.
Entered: h=6 m=36
